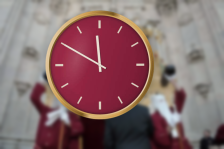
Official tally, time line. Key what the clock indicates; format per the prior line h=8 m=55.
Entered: h=11 m=50
